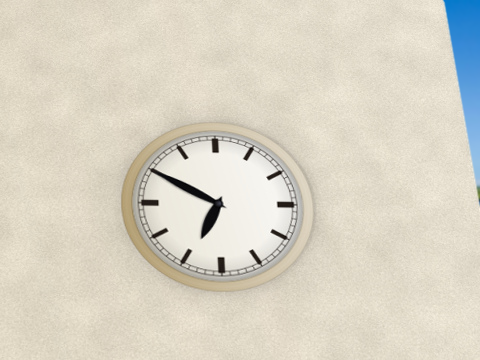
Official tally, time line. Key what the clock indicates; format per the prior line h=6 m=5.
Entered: h=6 m=50
